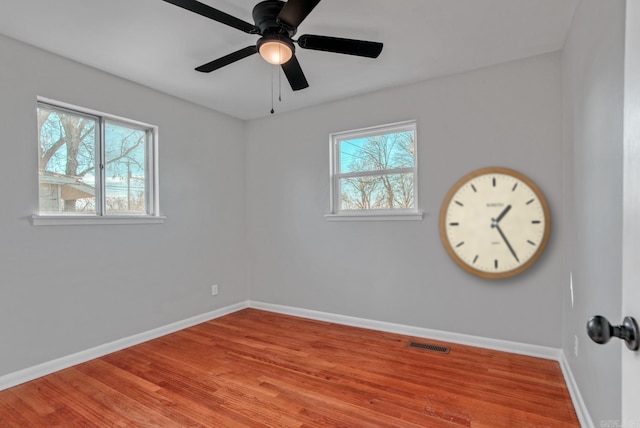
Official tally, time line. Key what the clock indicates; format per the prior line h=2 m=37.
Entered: h=1 m=25
